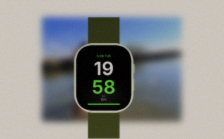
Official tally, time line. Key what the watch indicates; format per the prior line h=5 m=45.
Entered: h=19 m=58
